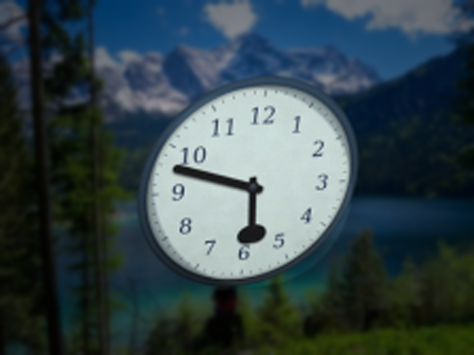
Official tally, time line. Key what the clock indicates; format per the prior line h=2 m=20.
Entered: h=5 m=48
